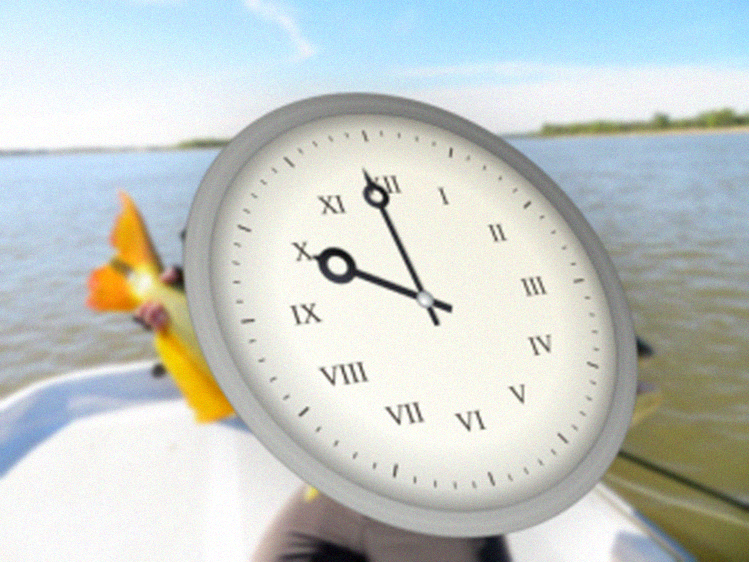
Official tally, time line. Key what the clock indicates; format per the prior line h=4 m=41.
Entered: h=9 m=59
